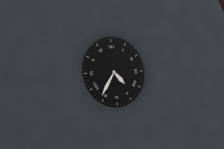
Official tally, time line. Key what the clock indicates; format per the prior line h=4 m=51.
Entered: h=4 m=36
